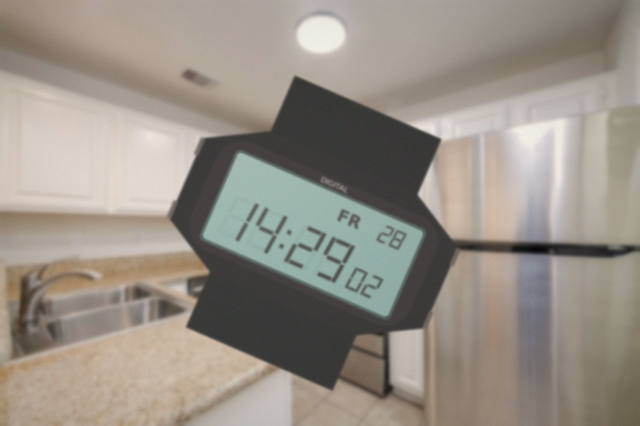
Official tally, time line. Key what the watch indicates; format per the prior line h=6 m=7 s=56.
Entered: h=14 m=29 s=2
